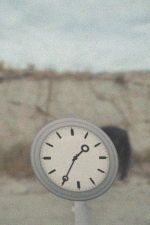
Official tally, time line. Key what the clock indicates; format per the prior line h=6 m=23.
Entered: h=1 m=35
